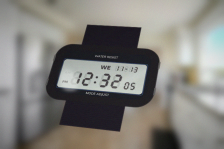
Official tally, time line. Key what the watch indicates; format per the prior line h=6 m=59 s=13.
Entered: h=12 m=32 s=5
